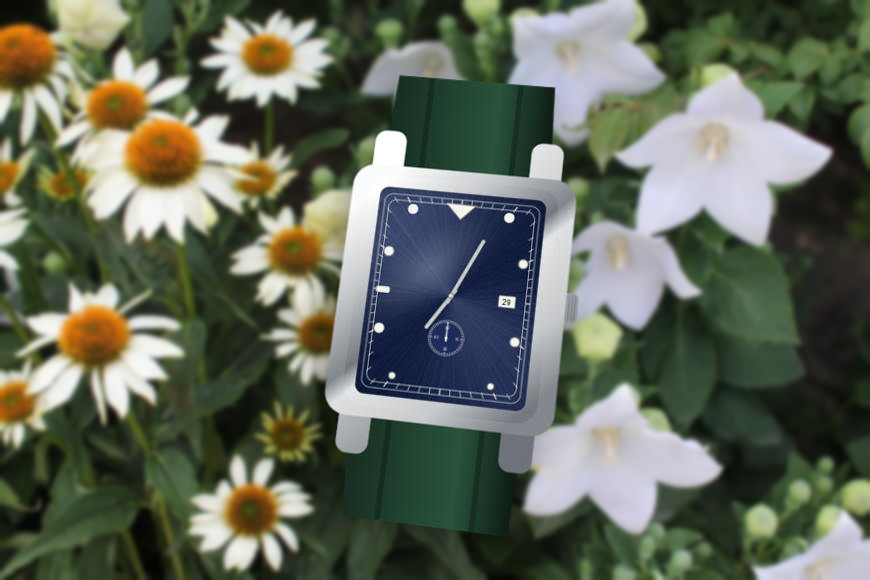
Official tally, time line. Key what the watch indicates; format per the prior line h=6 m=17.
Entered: h=7 m=4
